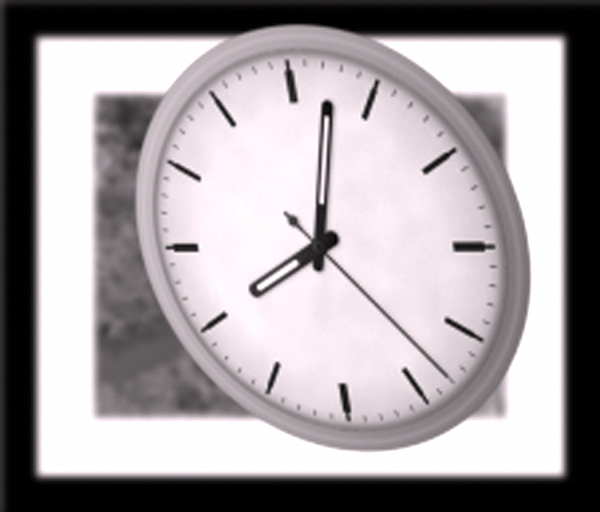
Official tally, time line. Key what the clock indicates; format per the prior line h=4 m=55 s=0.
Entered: h=8 m=2 s=23
